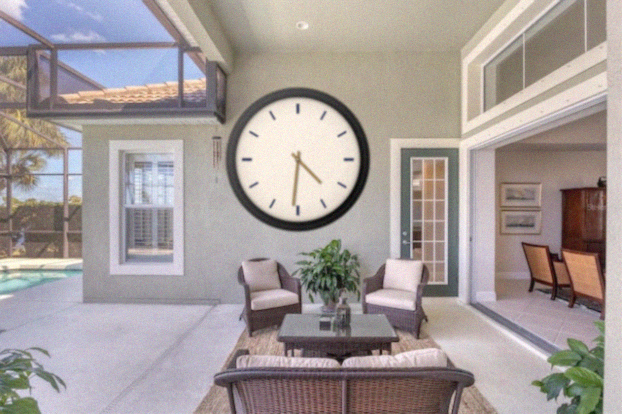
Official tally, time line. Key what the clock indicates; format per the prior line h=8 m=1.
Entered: h=4 m=31
